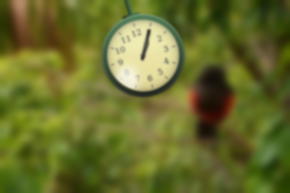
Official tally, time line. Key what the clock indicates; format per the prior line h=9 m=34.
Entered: h=1 m=5
